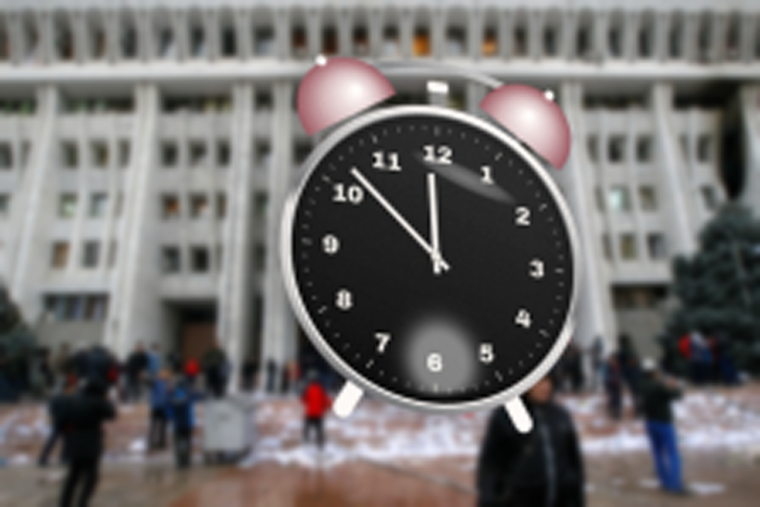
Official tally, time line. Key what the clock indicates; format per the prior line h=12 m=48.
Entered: h=11 m=52
